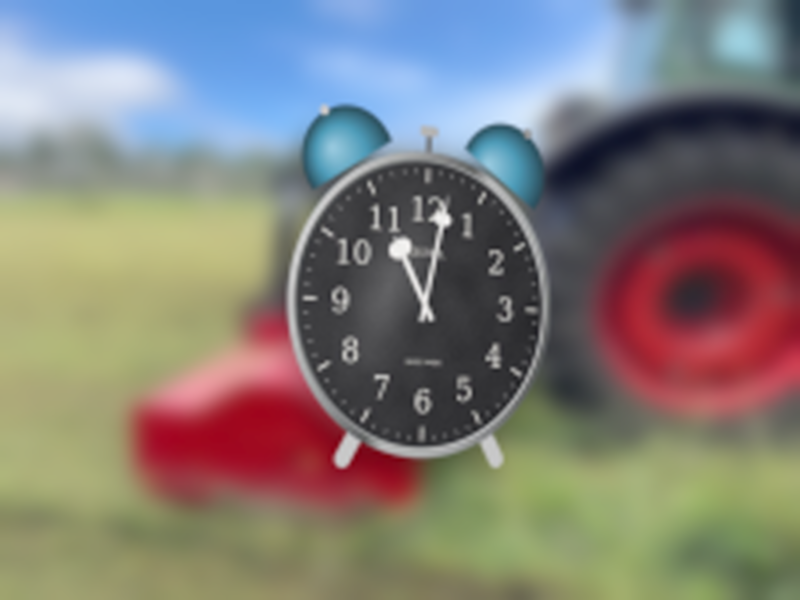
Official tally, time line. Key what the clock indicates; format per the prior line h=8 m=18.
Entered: h=11 m=2
